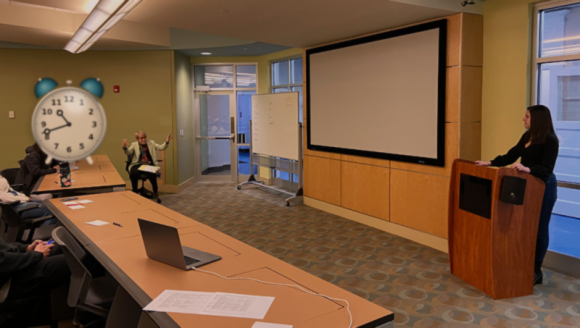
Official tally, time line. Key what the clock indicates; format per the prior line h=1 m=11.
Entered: h=10 m=42
